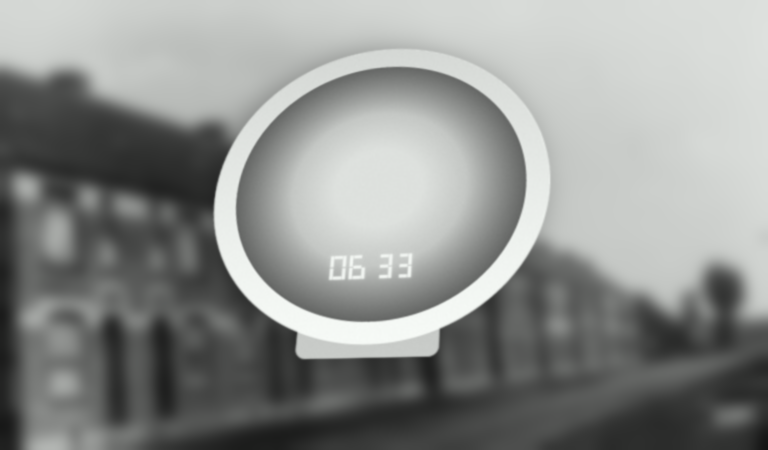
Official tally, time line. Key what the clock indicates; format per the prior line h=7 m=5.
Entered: h=6 m=33
